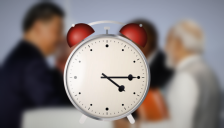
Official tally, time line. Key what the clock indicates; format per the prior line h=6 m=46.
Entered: h=4 m=15
